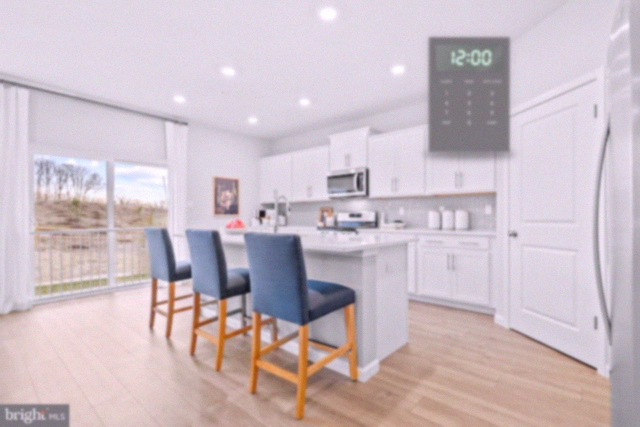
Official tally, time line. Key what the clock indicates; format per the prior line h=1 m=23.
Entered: h=12 m=0
